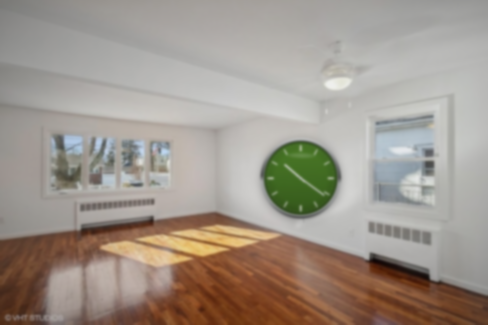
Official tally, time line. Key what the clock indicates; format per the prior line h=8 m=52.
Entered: h=10 m=21
